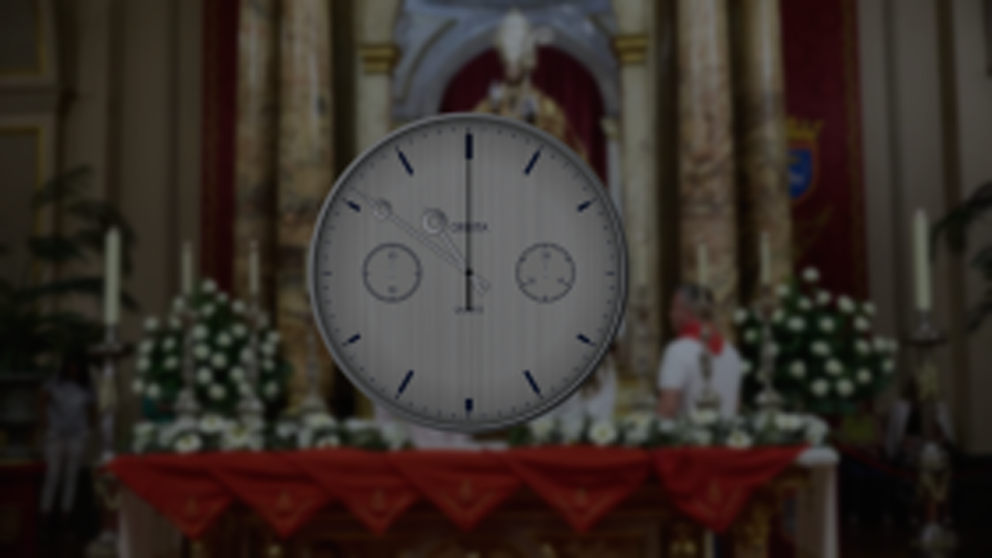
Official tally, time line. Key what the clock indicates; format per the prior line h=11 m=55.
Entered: h=10 m=51
